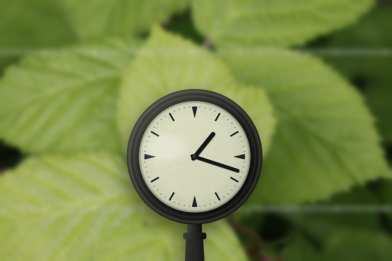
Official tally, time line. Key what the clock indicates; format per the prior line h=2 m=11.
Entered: h=1 m=18
